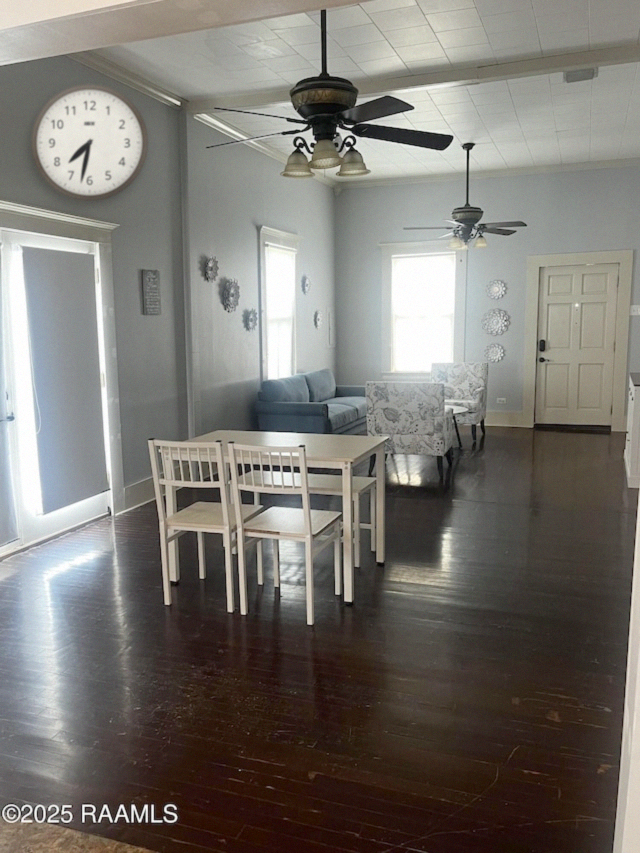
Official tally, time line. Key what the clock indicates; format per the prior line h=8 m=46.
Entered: h=7 m=32
